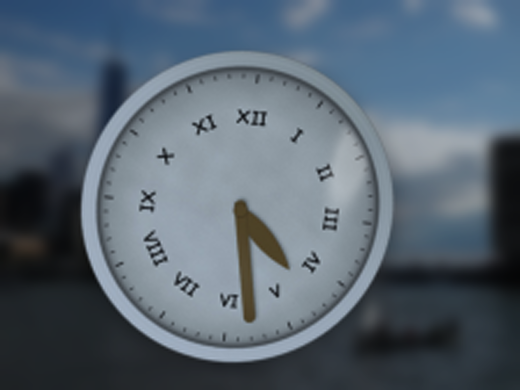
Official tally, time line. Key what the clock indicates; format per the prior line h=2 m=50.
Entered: h=4 m=28
